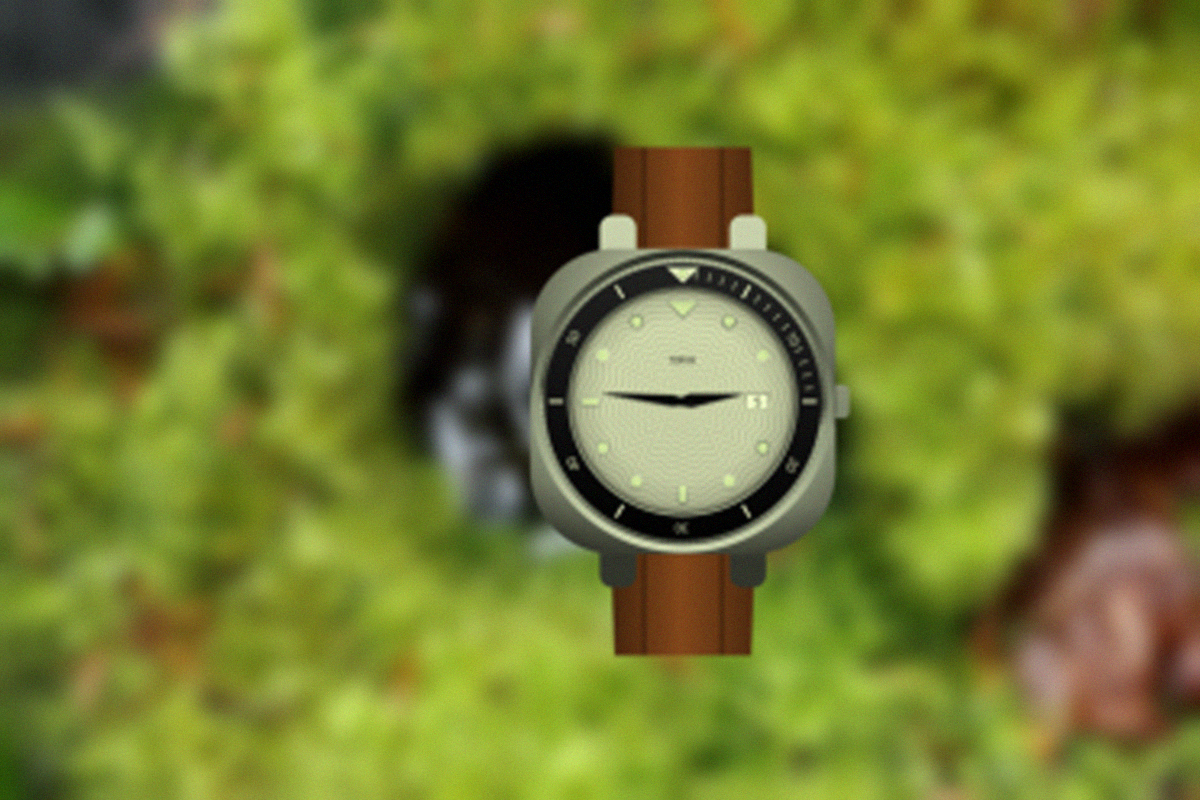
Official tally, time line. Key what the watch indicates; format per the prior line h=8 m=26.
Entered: h=2 m=46
